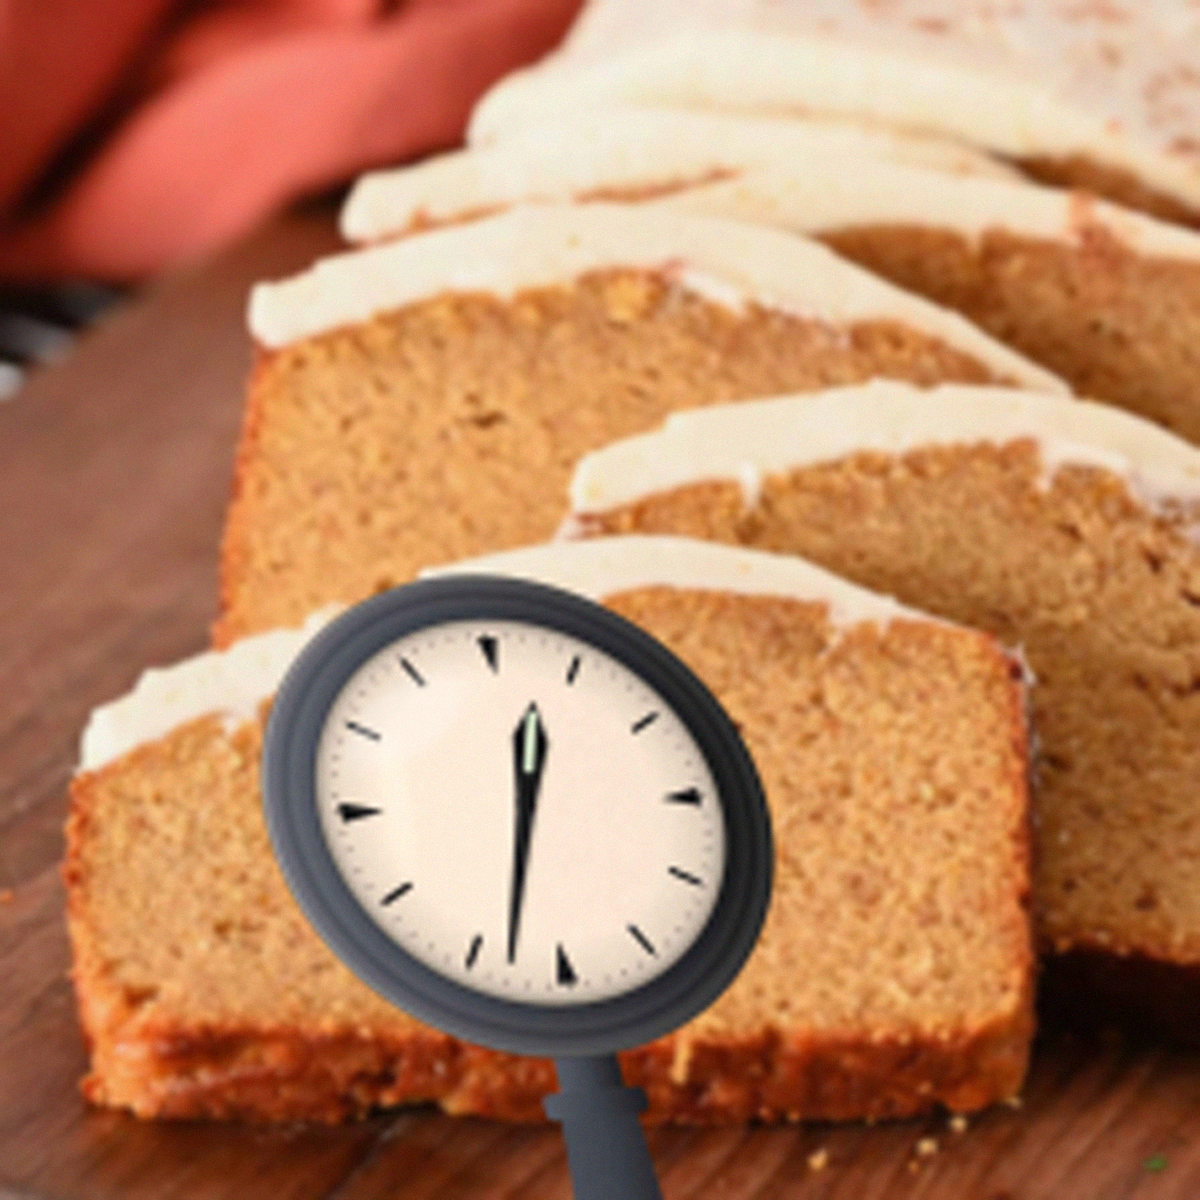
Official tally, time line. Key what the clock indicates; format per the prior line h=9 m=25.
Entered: h=12 m=33
